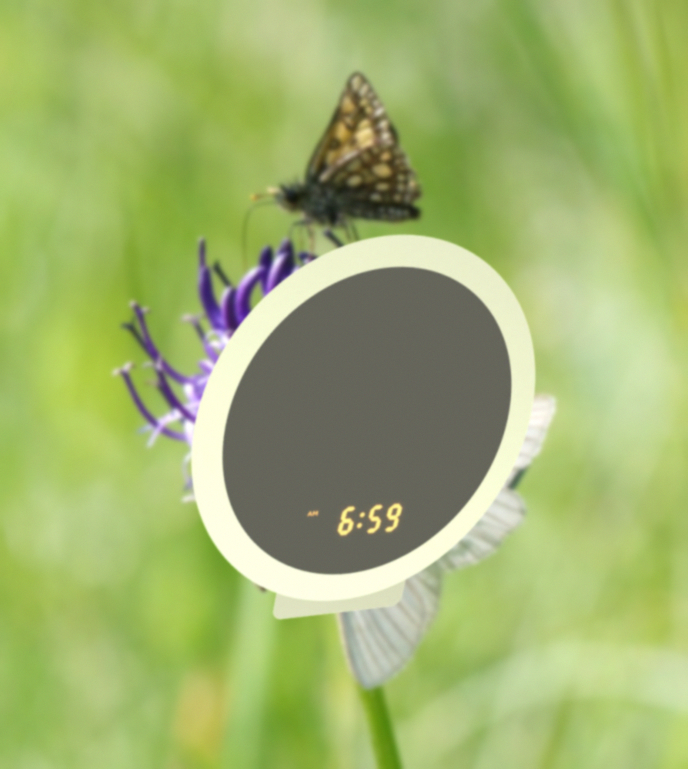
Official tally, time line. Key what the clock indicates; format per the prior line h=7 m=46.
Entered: h=6 m=59
